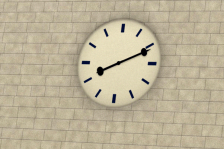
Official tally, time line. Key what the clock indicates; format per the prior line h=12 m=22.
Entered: h=8 m=11
